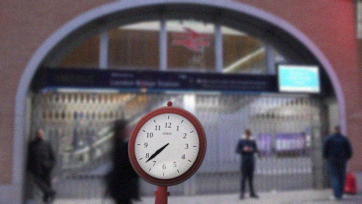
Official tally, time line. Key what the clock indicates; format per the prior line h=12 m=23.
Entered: h=7 m=38
